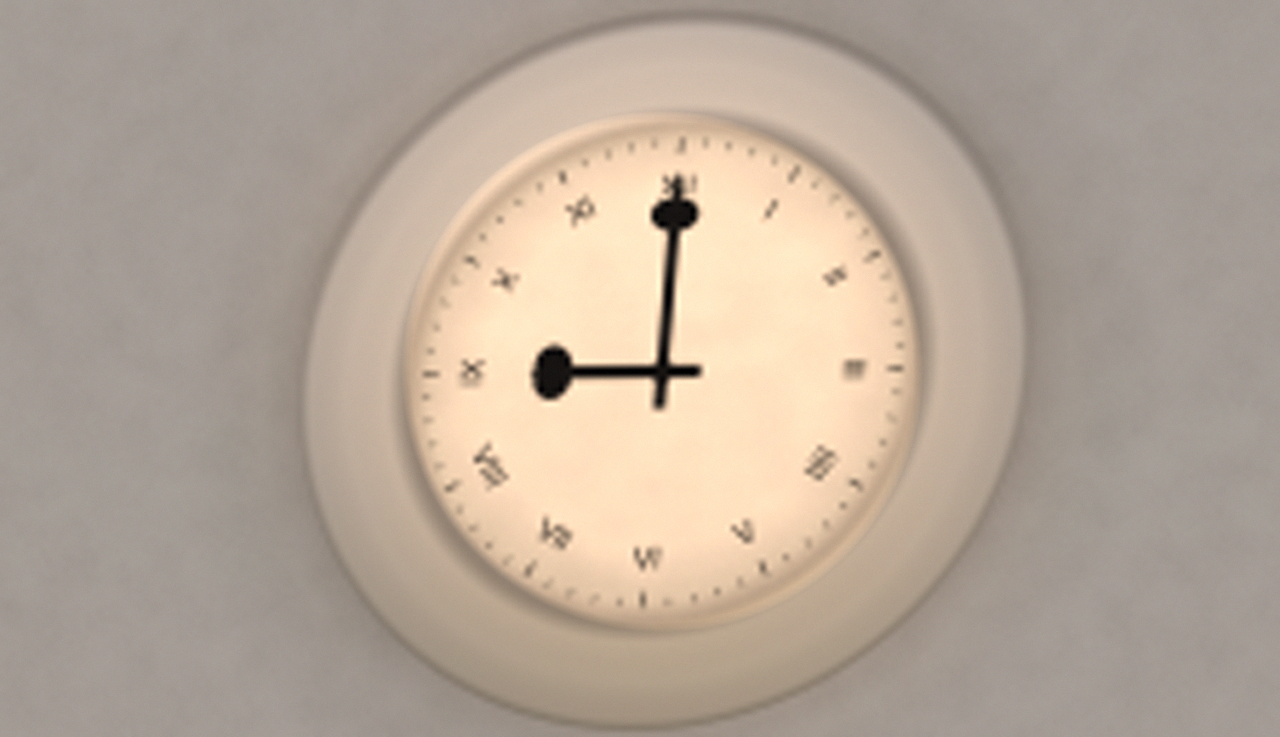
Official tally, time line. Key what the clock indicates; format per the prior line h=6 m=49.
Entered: h=9 m=0
